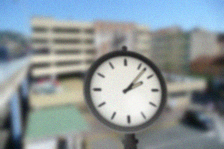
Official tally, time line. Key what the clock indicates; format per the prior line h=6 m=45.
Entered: h=2 m=7
